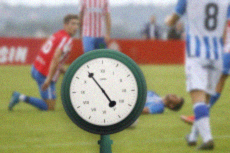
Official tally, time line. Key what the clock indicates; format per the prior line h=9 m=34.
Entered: h=4 m=54
